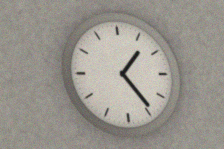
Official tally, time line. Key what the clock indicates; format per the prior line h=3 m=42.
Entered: h=1 m=24
